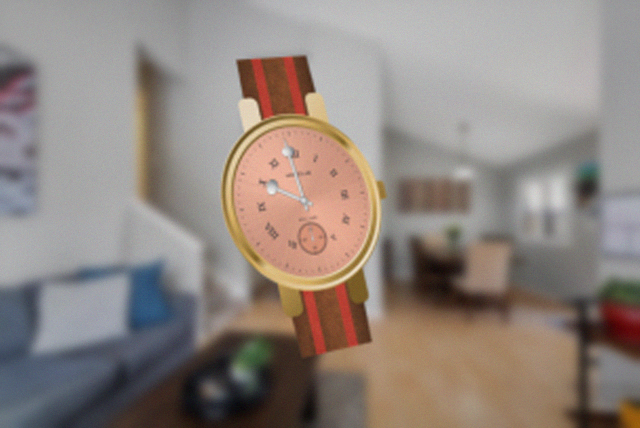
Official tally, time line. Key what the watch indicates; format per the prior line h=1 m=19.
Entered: h=9 m=59
